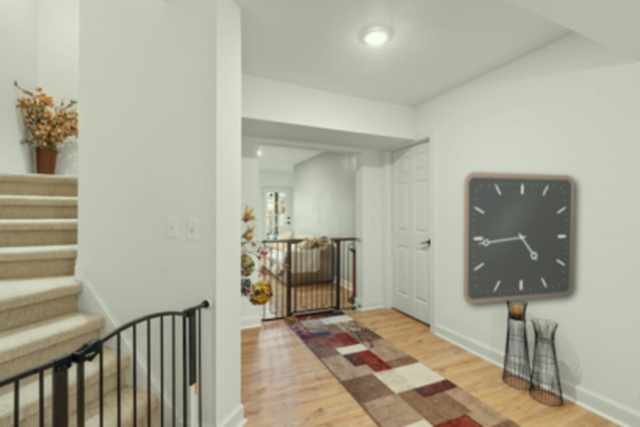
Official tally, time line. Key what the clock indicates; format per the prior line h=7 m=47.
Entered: h=4 m=44
